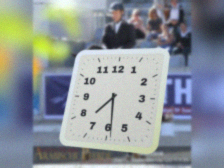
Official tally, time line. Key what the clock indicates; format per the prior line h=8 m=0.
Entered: h=7 m=29
